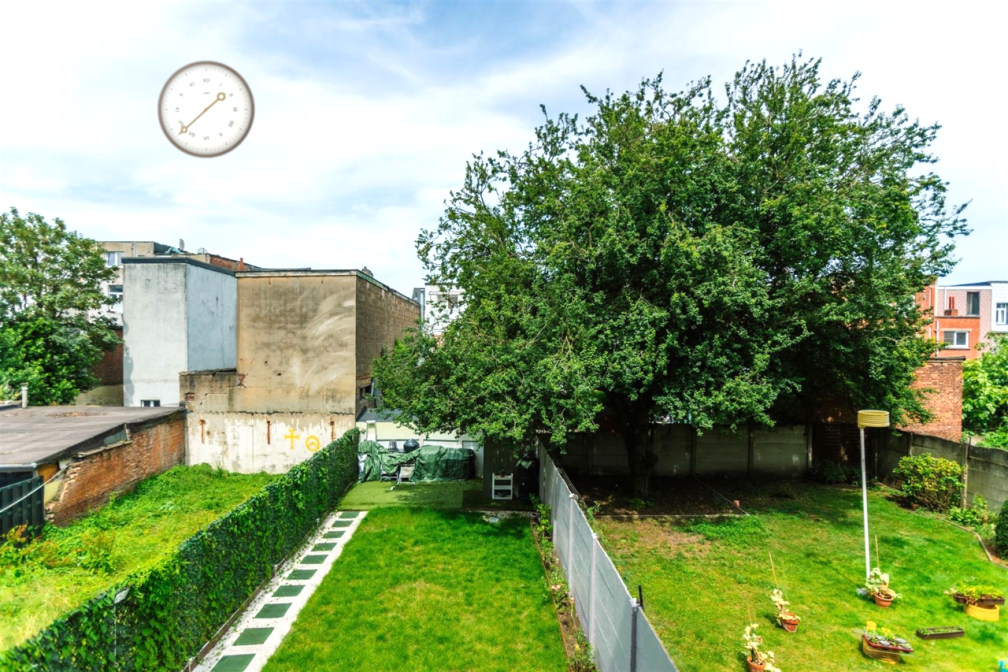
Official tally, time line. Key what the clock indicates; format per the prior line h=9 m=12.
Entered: h=1 m=38
